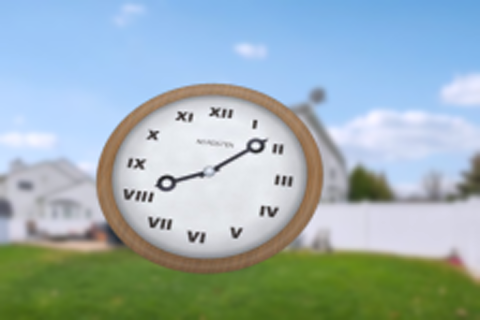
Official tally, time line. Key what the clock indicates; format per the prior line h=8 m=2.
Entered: h=8 m=8
